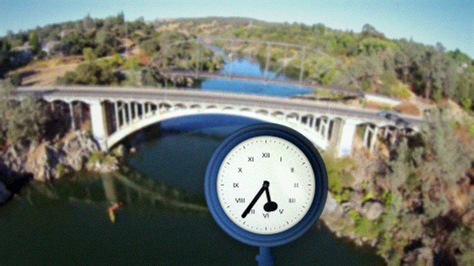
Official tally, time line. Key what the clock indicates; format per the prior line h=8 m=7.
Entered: h=5 m=36
